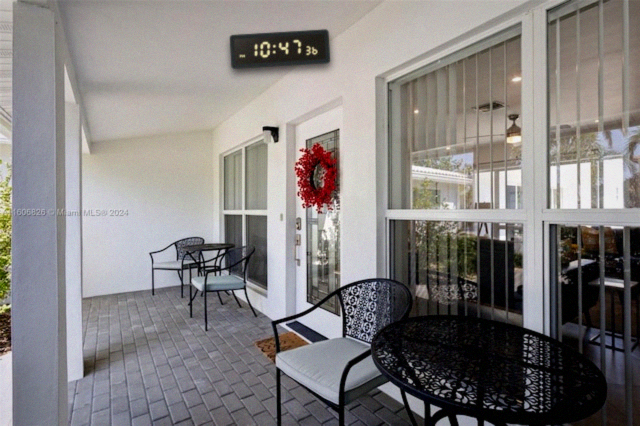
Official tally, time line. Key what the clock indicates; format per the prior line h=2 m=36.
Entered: h=10 m=47
